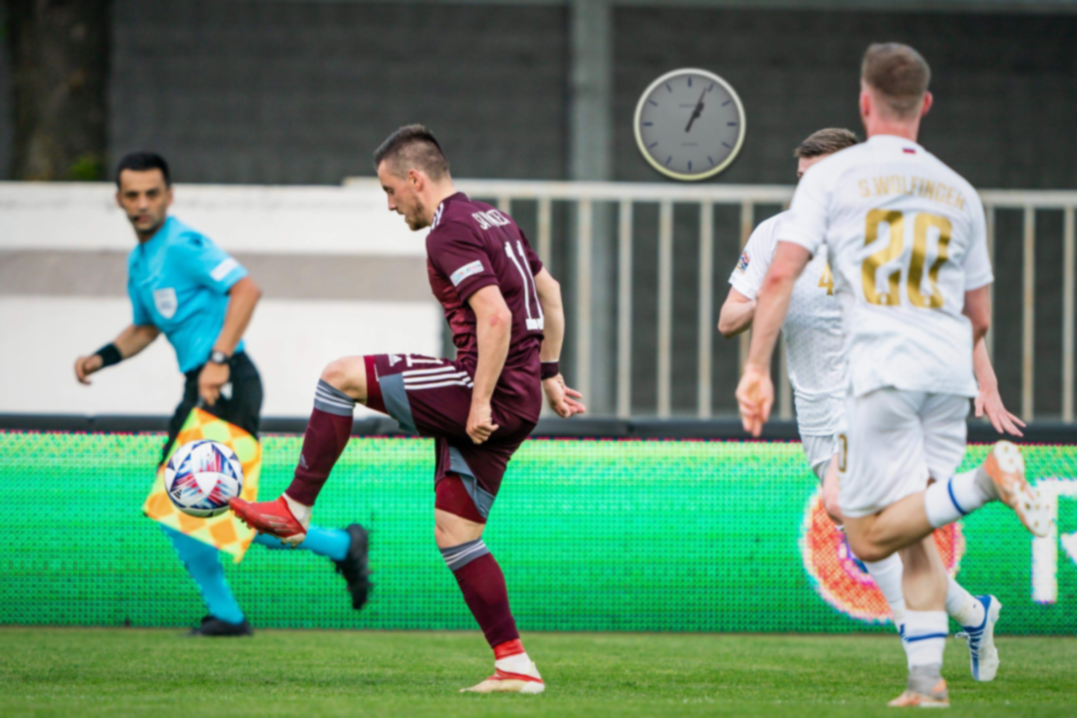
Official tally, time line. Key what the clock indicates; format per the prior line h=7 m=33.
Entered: h=1 m=4
